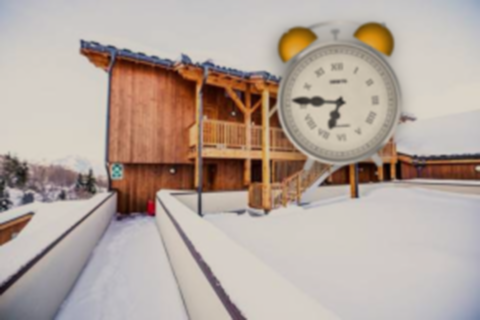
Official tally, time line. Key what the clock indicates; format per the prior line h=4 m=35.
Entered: h=6 m=46
